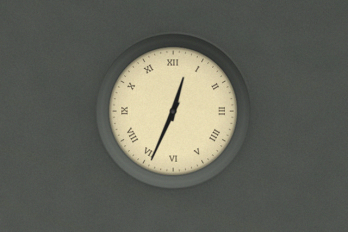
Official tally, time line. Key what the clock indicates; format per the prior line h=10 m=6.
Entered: h=12 m=34
